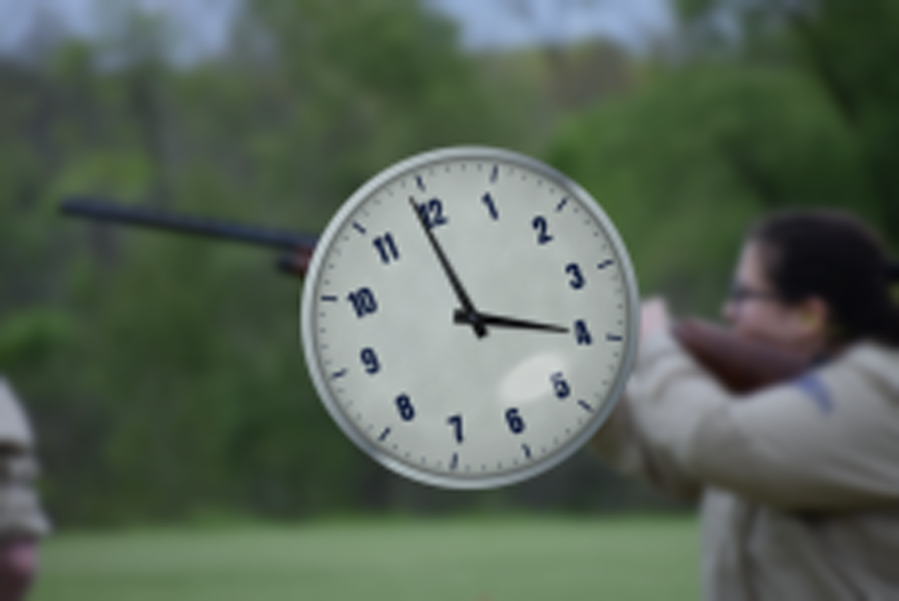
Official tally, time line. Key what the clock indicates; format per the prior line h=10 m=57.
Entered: h=3 m=59
